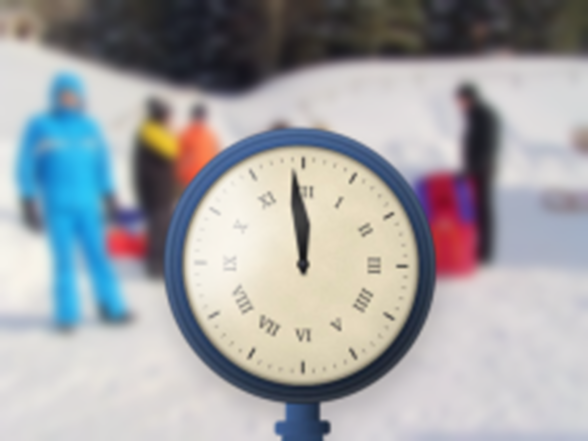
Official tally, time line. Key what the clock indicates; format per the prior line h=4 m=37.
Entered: h=11 m=59
